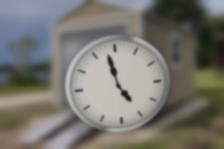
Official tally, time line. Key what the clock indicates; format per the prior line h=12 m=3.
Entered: h=4 m=58
